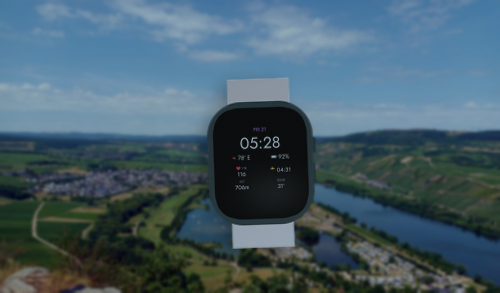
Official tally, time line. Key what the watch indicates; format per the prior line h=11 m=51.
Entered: h=5 m=28
